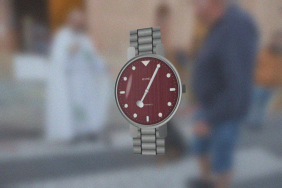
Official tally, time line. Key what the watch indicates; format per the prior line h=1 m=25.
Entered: h=7 m=5
